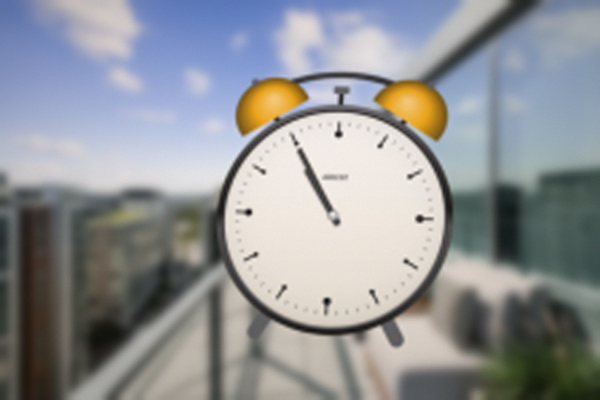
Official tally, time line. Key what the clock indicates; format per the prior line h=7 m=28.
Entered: h=10 m=55
